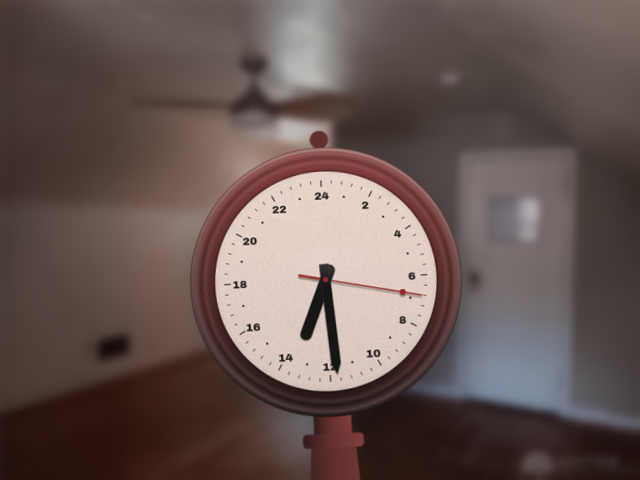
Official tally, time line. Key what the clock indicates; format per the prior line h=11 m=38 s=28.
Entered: h=13 m=29 s=17
